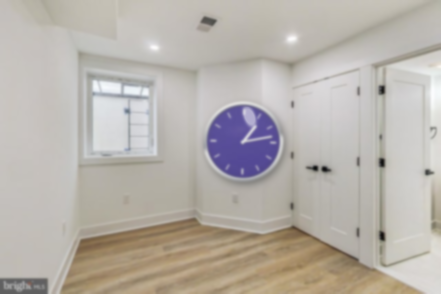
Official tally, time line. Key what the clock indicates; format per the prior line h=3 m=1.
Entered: h=1 m=13
